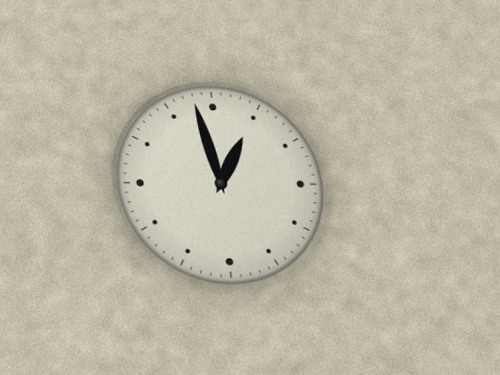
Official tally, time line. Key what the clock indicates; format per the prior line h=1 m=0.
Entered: h=12 m=58
